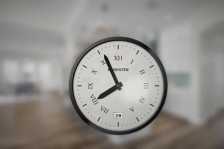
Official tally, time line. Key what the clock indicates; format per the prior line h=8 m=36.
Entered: h=7 m=56
